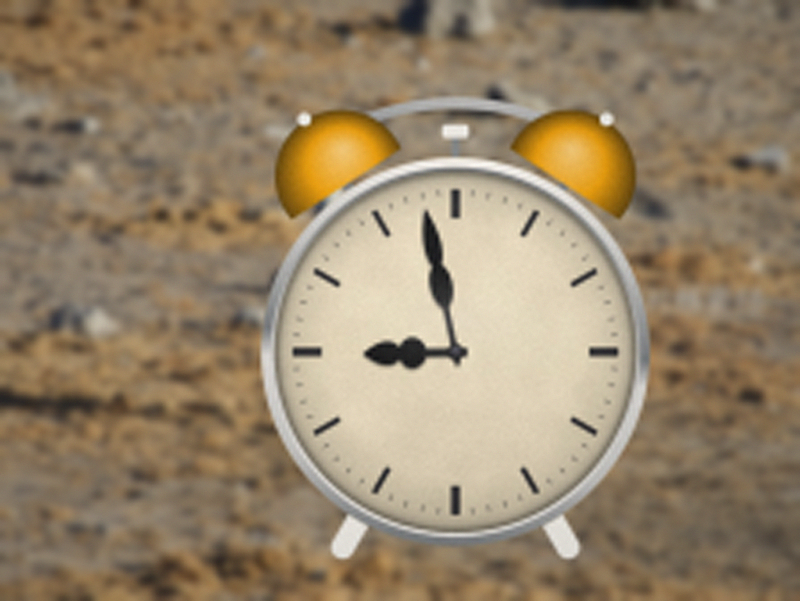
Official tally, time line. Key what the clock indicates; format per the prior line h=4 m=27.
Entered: h=8 m=58
